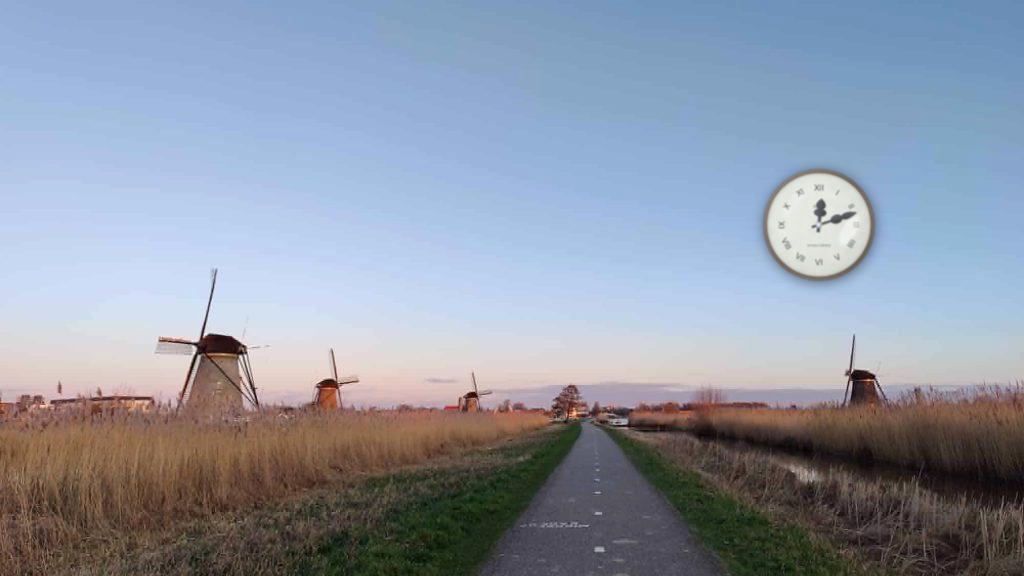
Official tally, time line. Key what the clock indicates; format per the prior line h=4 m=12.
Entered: h=12 m=12
